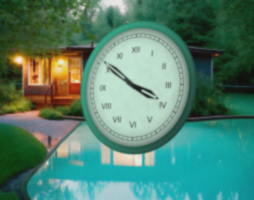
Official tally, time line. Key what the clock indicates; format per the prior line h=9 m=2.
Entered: h=3 m=51
